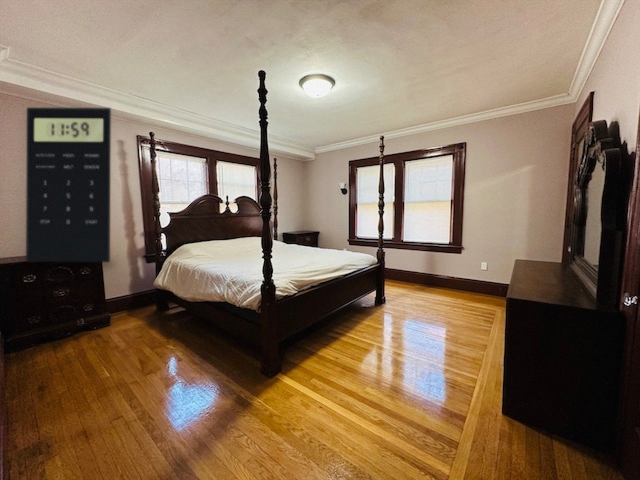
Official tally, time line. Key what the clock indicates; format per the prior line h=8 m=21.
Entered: h=11 m=59
